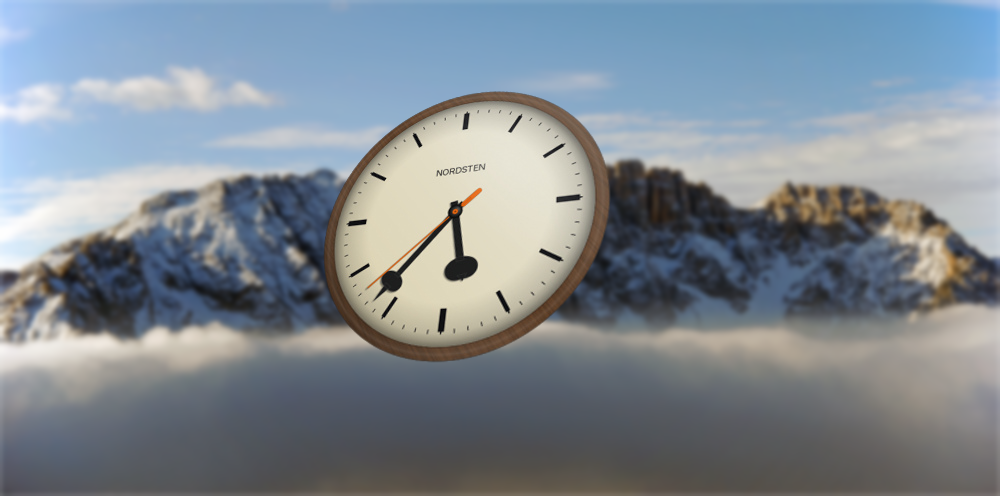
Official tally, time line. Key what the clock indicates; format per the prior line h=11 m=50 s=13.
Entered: h=5 m=36 s=38
